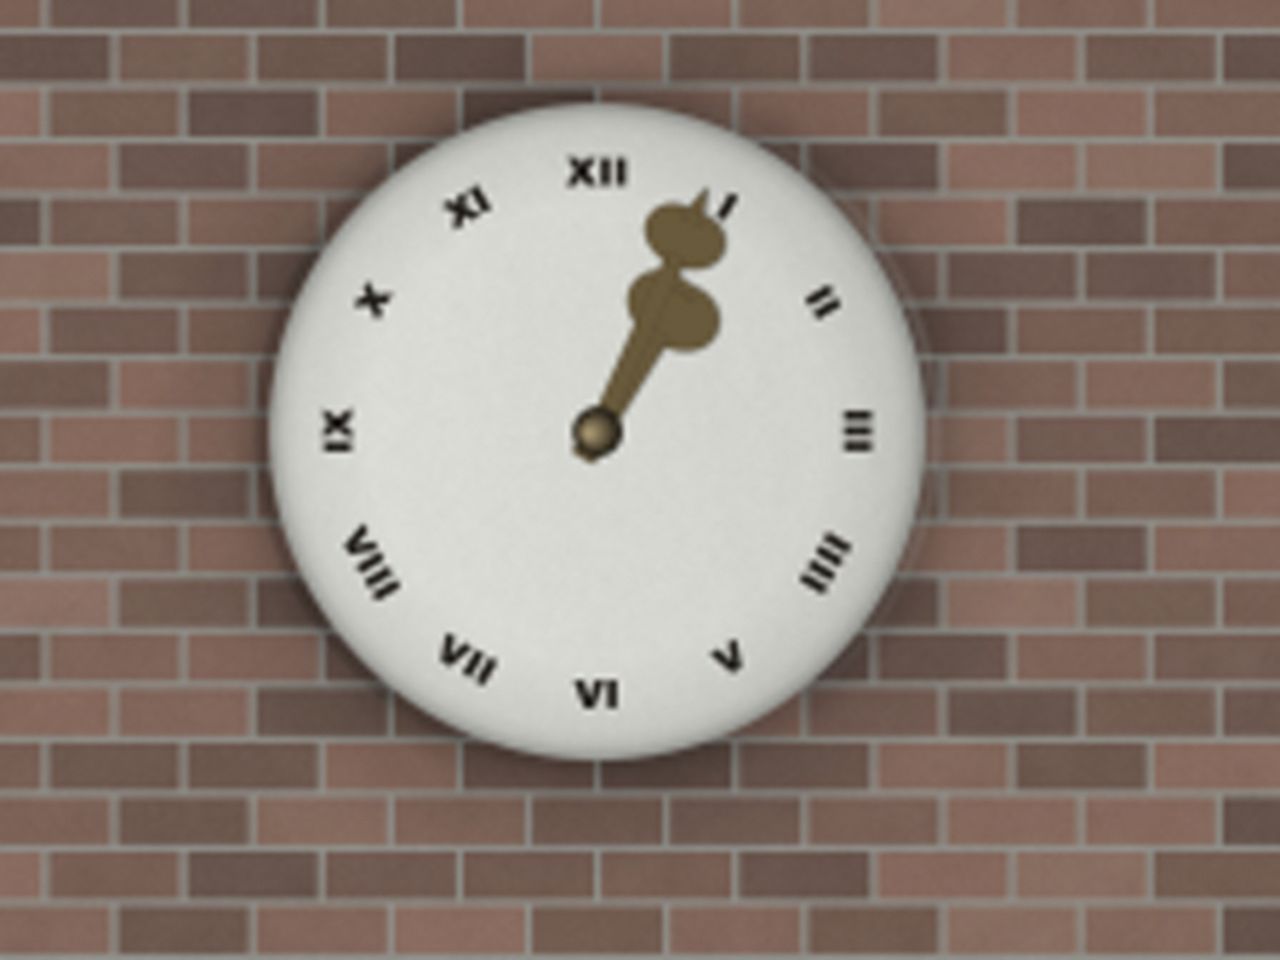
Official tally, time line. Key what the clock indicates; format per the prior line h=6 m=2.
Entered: h=1 m=4
